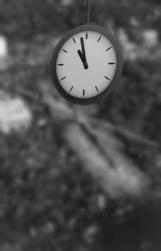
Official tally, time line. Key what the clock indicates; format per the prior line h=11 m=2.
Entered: h=10 m=58
